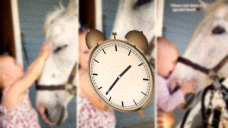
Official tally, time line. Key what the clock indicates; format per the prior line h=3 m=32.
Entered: h=1 m=37
